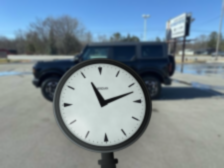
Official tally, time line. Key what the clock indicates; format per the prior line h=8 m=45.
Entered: h=11 m=12
